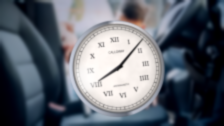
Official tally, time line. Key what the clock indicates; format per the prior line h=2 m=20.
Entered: h=8 m=8
